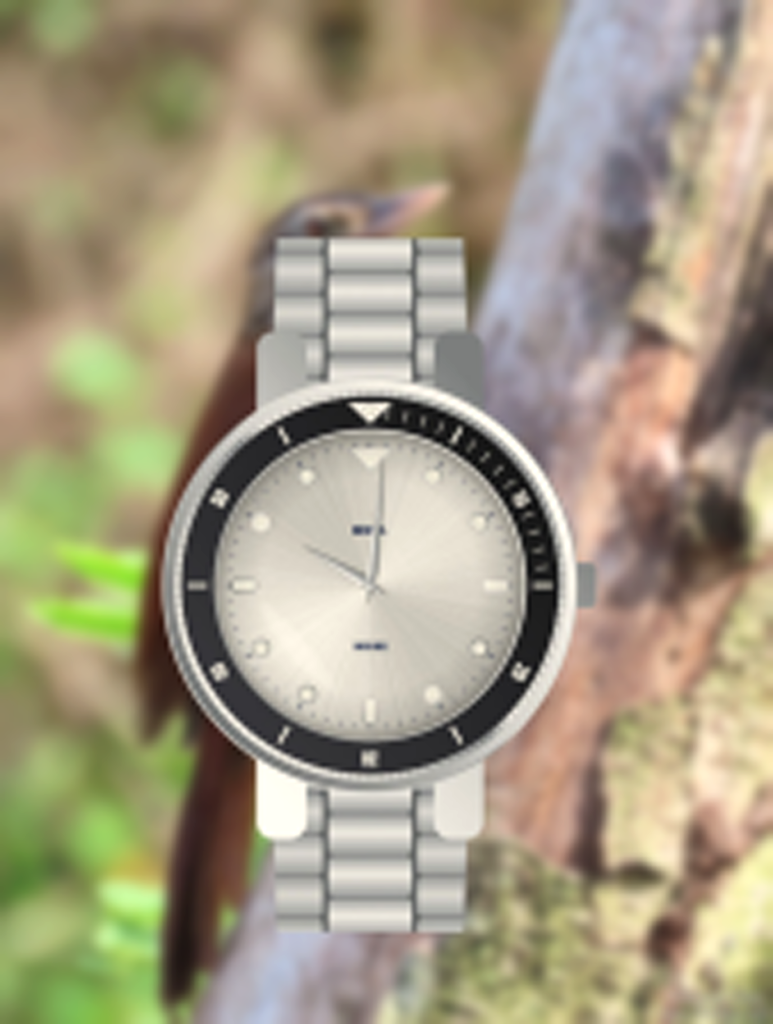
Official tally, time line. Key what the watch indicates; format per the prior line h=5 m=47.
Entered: h=10 m=1
